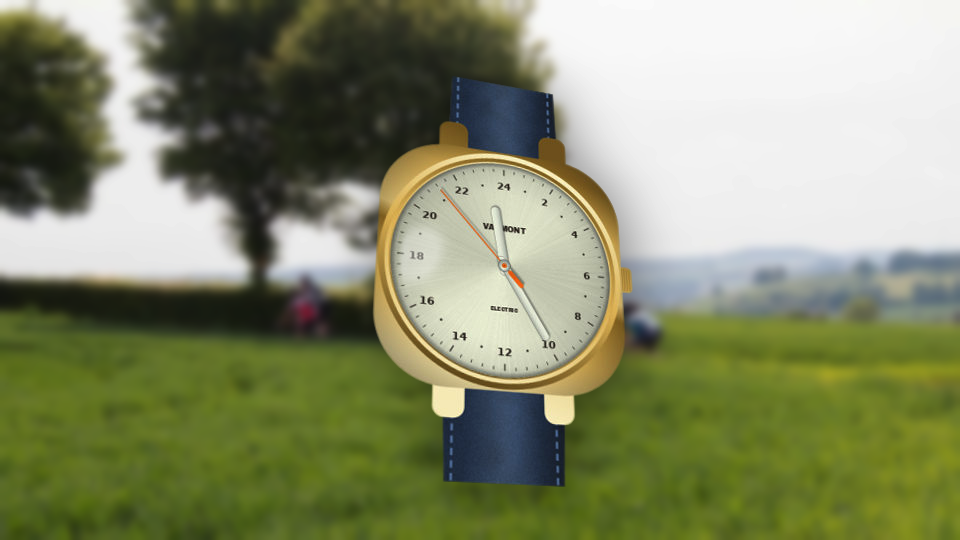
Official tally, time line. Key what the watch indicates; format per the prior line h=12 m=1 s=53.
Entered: h=23 m=24 s=53
